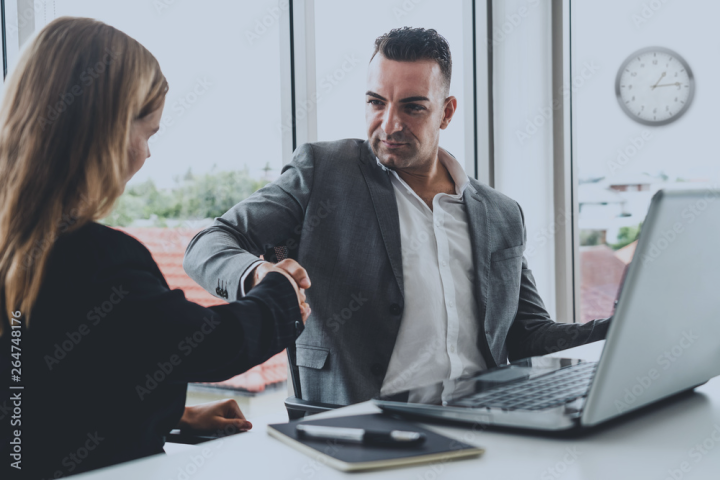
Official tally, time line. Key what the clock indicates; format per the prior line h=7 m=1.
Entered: h=1 m=14
